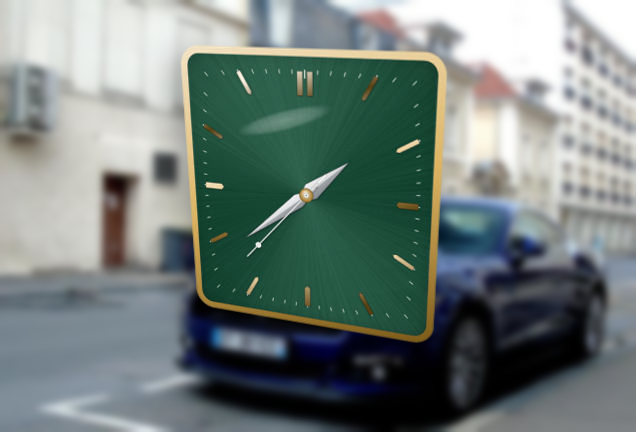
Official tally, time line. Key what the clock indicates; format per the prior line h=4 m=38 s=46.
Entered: h=1 m=38 s=37
